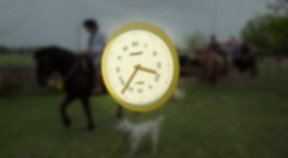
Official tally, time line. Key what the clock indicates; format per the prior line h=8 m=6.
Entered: h=3 m=37
